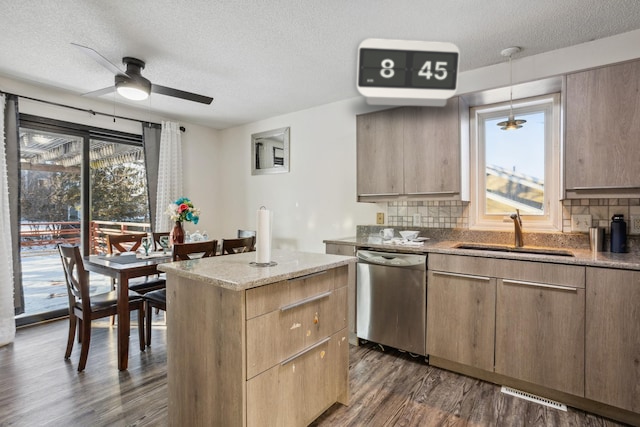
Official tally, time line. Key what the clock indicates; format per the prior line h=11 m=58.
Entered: h=8 m=45
